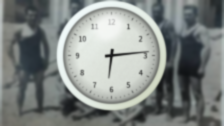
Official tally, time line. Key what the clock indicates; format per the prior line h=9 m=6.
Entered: h=6 m=14
